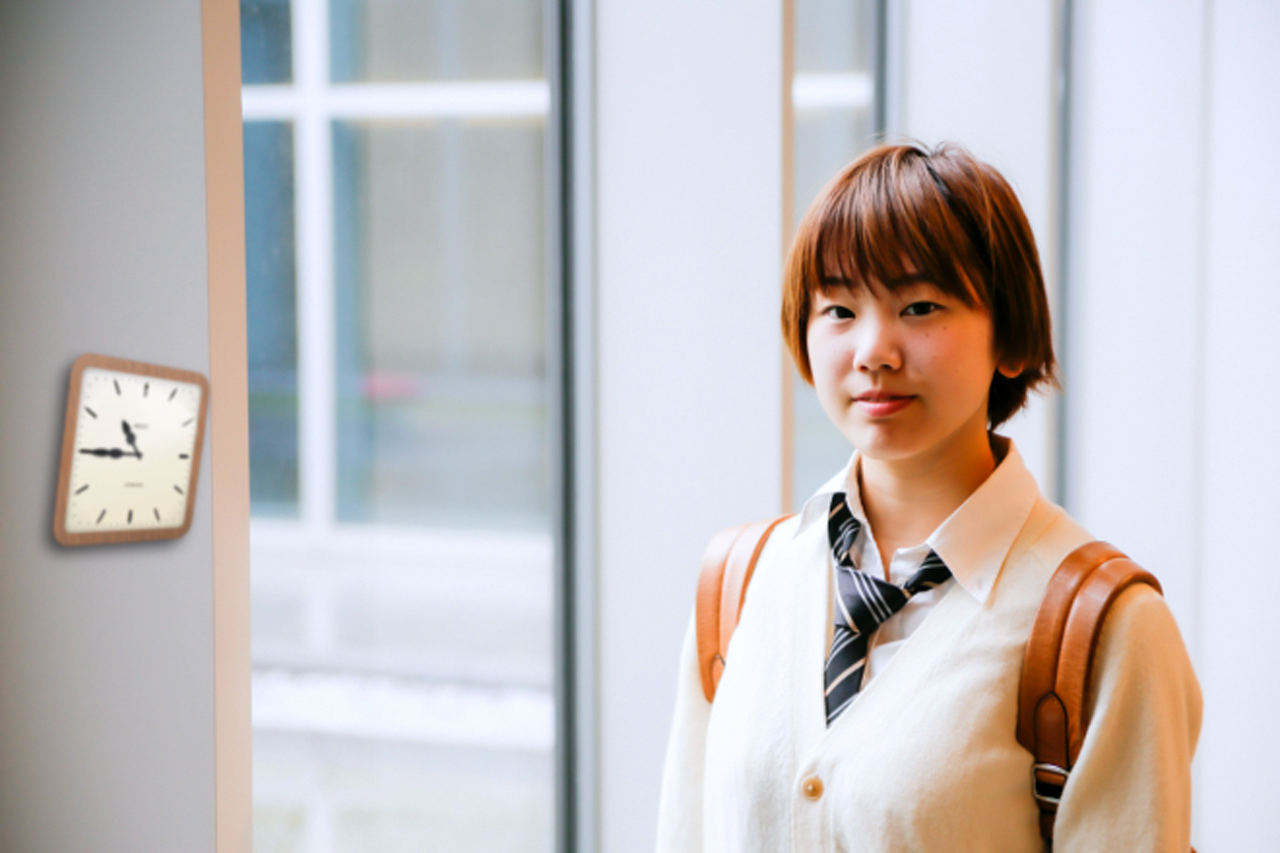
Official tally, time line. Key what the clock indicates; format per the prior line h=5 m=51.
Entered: h=10 m=45
